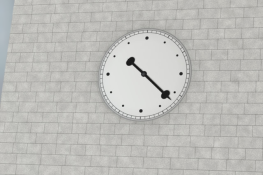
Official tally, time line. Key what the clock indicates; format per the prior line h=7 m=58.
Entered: h=10 m=22
